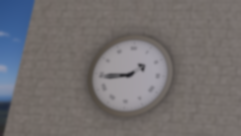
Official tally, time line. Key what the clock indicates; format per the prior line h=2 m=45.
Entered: h=1 m=44
